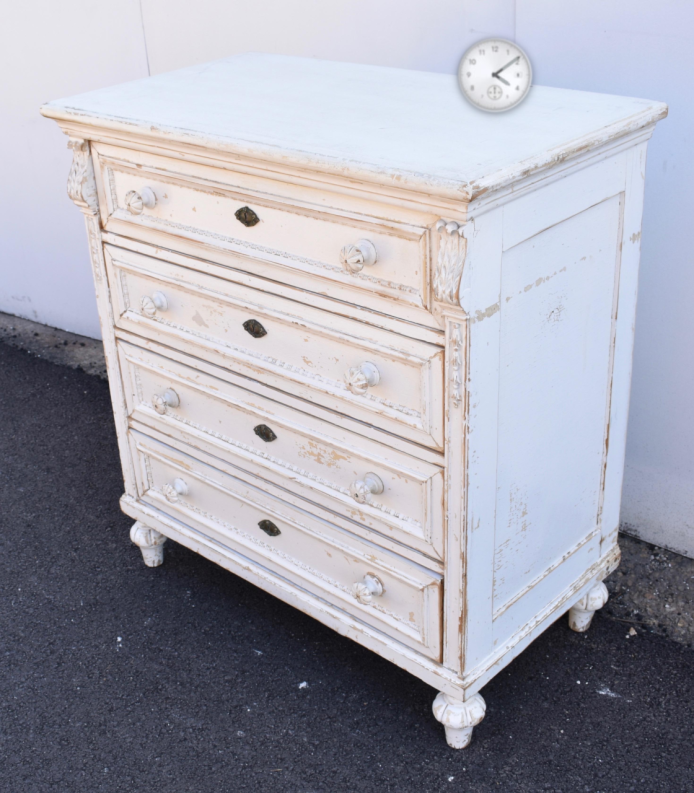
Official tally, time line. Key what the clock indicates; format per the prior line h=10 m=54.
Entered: h=4 m=9
